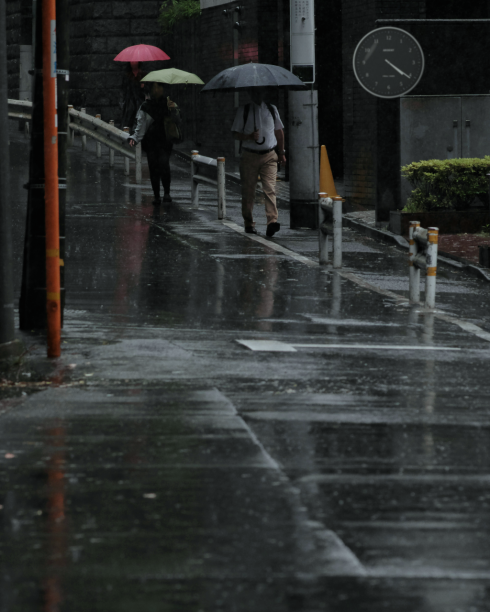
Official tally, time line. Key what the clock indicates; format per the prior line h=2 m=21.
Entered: h=4 m=21
